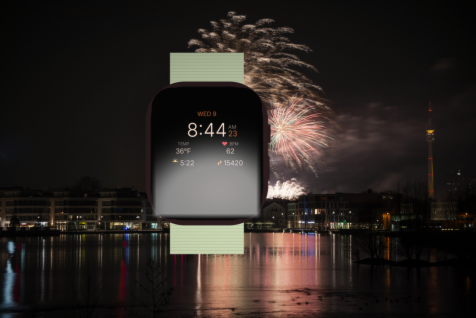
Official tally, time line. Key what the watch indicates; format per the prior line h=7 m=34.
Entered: h=8 m=44
